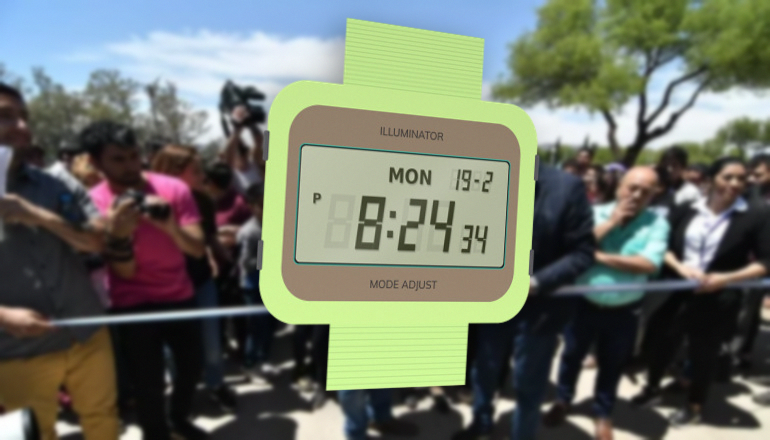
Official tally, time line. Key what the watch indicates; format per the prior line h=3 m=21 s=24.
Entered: h=8 m=24 s=34
